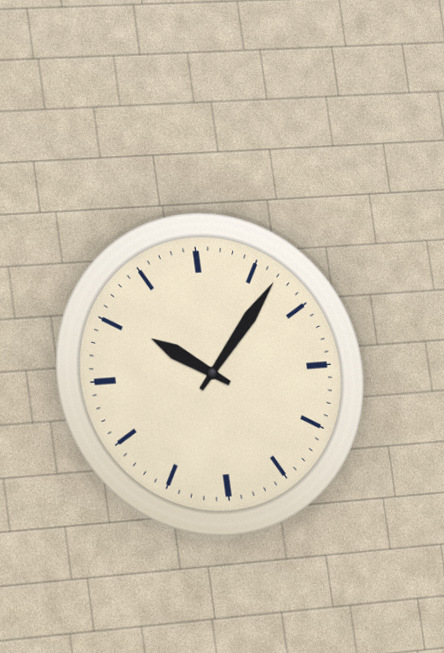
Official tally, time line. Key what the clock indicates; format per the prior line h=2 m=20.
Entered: h=10 m=7
